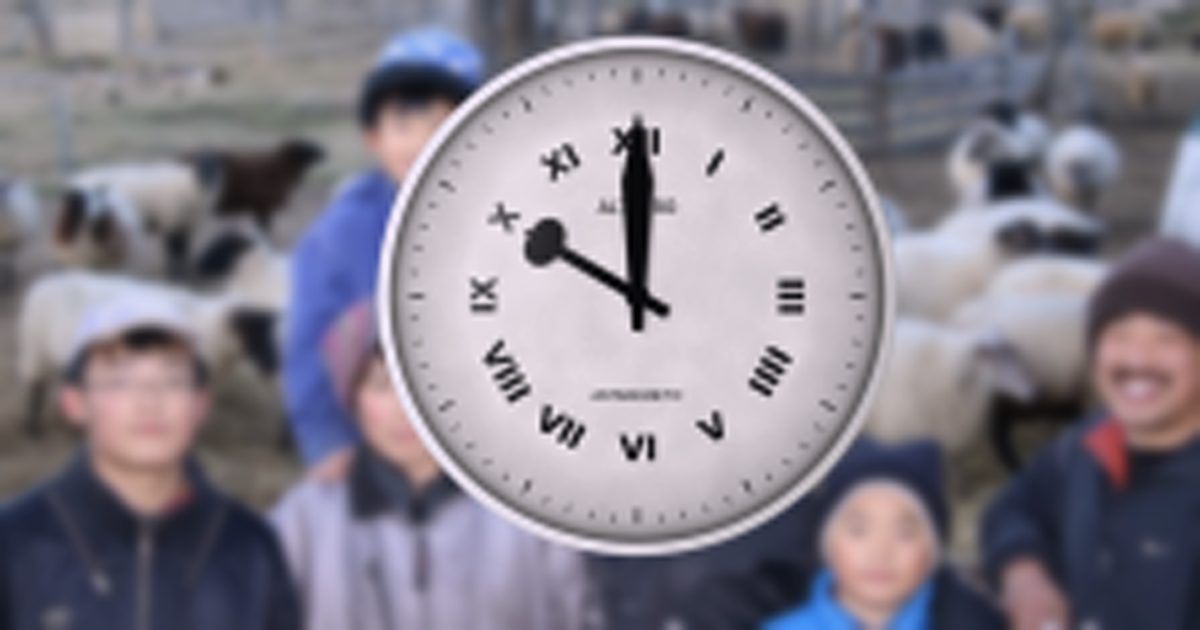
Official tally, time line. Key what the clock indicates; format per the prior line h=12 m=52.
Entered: h=10 m=0
